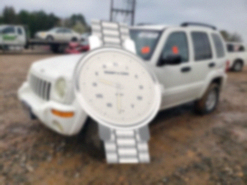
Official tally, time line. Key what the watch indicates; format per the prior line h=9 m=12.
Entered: h=9 m=31
